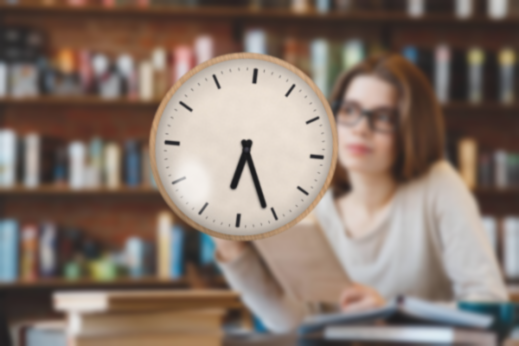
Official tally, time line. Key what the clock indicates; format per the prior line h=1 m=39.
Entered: h=6 m=26
